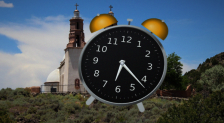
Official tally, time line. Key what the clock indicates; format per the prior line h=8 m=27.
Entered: h=6 m=22
